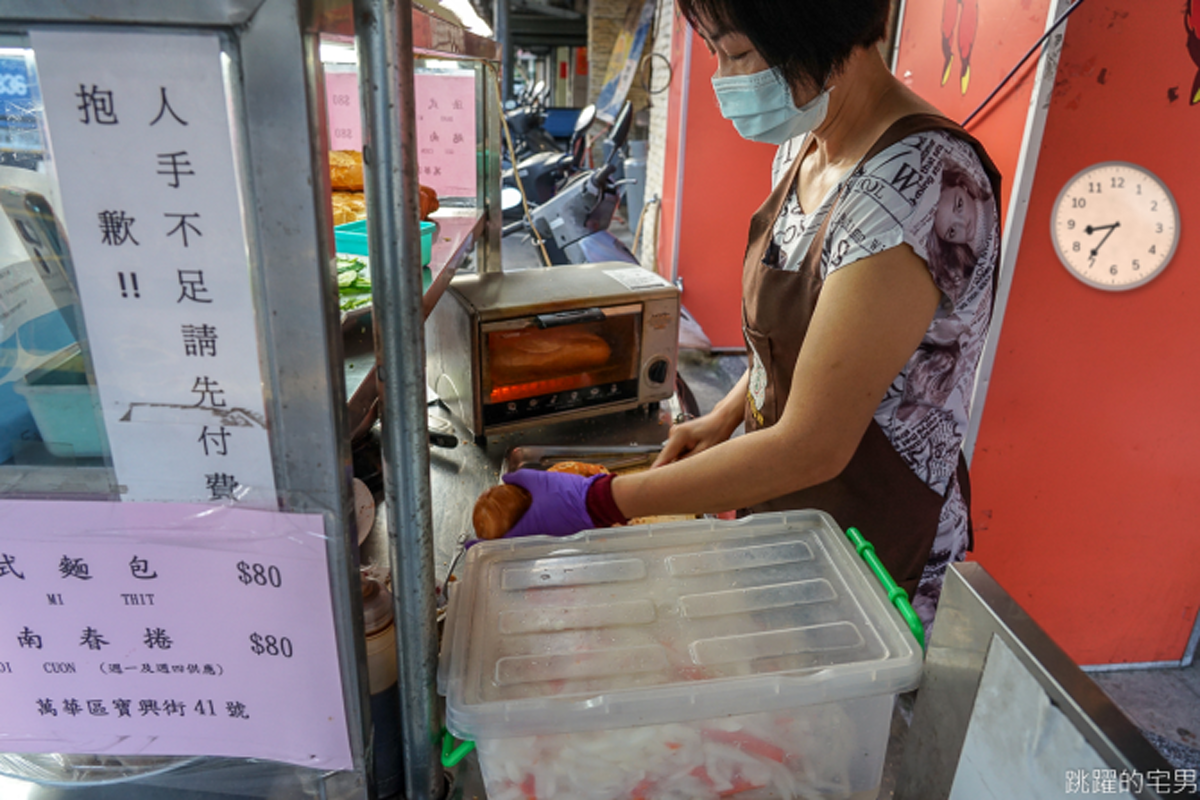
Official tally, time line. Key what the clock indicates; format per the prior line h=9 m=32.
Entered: h=8 m=36
